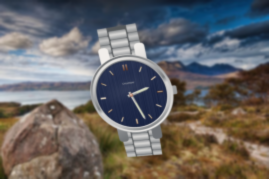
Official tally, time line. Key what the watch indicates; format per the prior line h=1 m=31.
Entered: h=2 m=27
